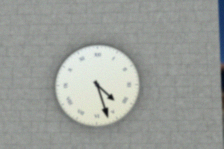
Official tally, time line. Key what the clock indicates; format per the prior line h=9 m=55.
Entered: h=4 m=27
